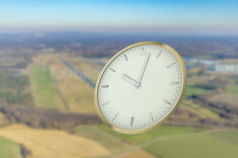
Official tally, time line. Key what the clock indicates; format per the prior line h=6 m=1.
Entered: h=10 m=2
